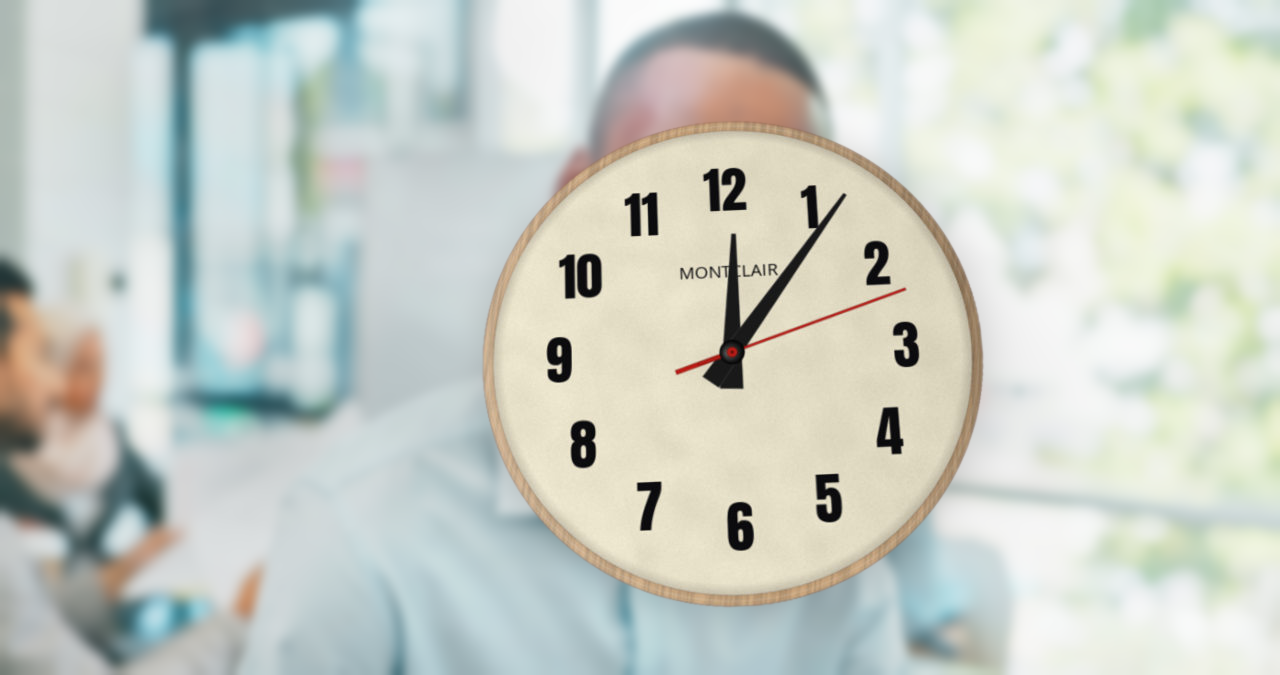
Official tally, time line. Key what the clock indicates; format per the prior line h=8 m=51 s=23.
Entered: h=12 m=6 s=12
